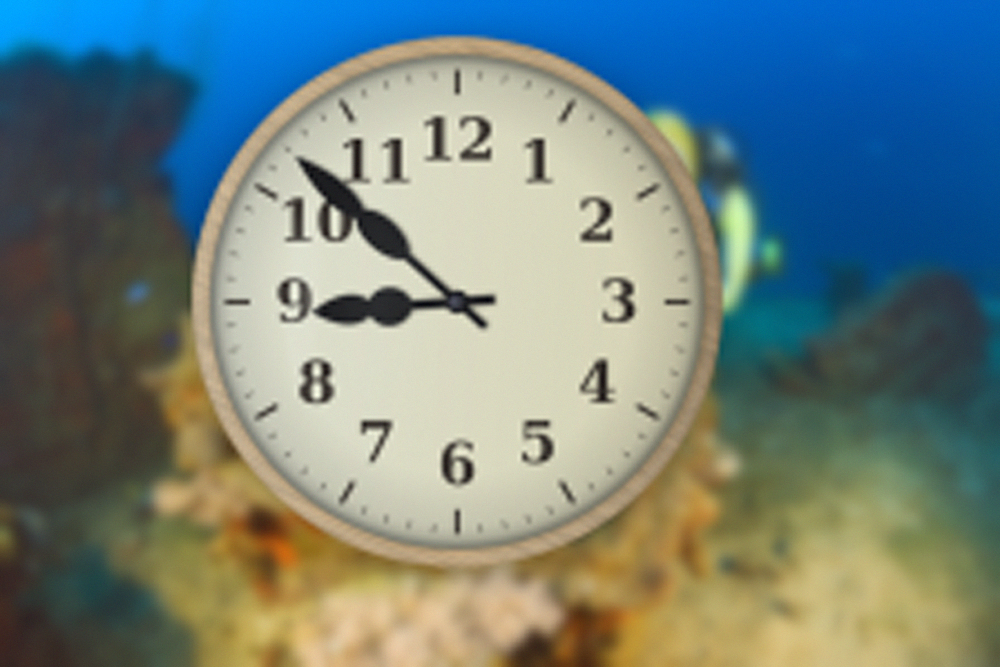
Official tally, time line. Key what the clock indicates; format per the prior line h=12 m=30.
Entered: h=8 m=52
